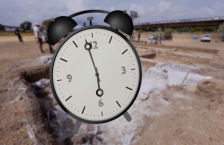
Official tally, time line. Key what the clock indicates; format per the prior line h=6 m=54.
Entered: h=5 m=58
